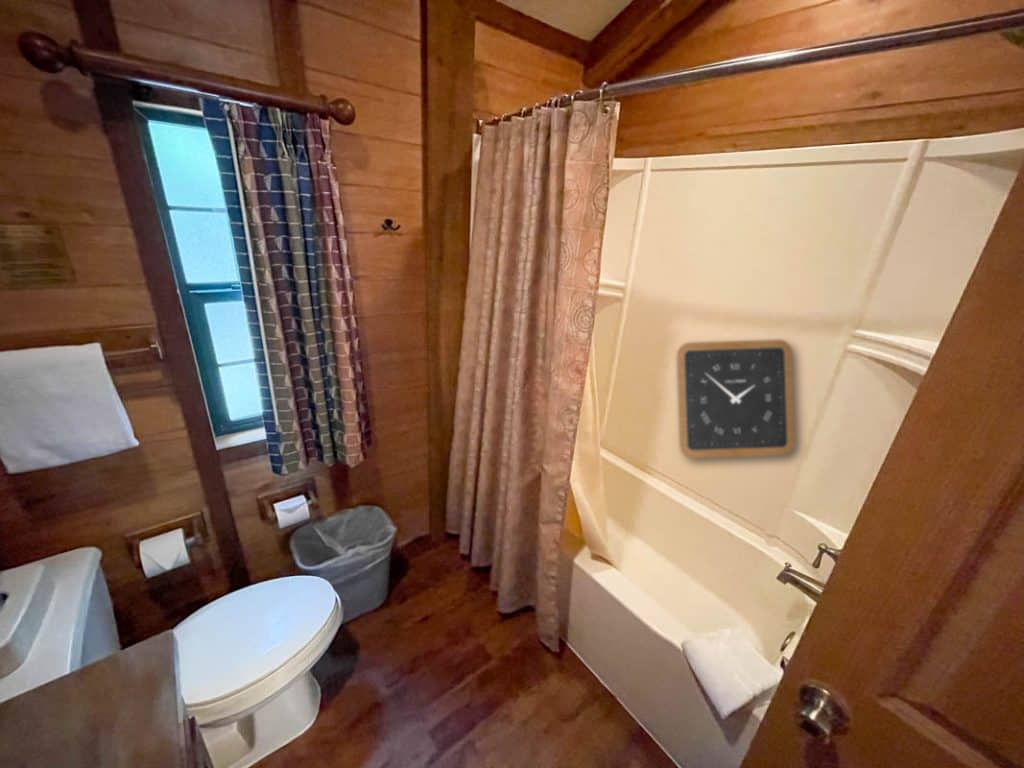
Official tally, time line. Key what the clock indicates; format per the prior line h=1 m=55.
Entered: h=1 m=52
